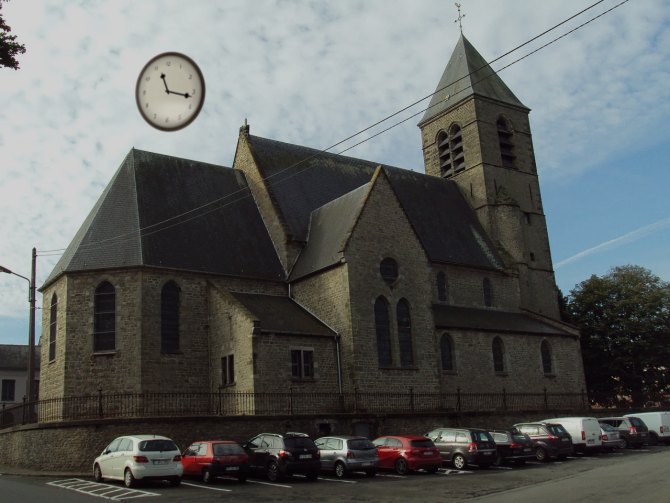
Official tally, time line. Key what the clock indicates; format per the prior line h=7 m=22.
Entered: h=11 m=17
